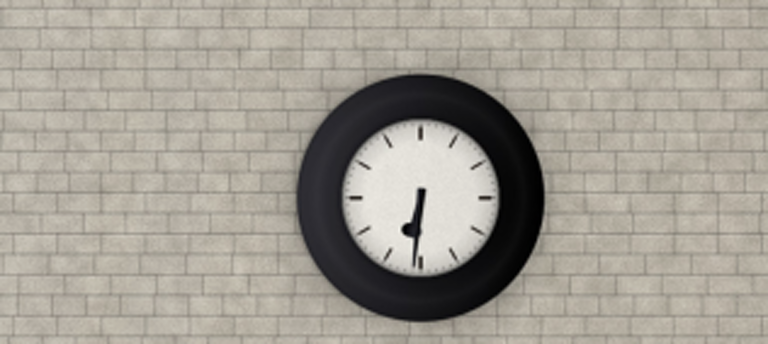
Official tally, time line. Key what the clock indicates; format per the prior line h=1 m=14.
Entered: h=6 m=31
